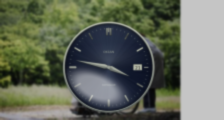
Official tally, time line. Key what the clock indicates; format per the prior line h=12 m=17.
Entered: h=3 m=47
